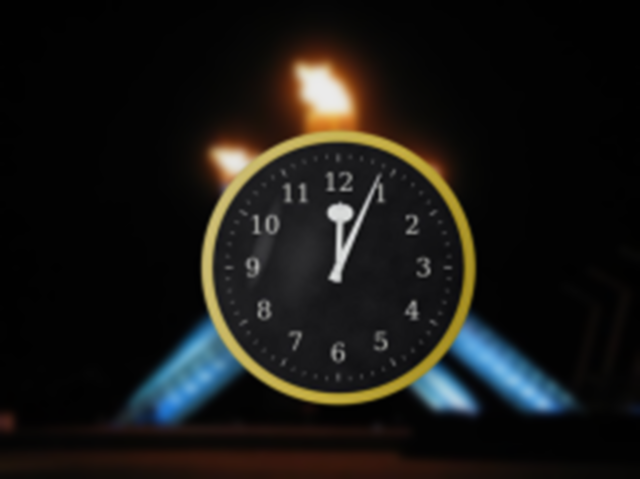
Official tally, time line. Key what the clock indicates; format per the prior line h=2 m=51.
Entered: h=12 m=4
